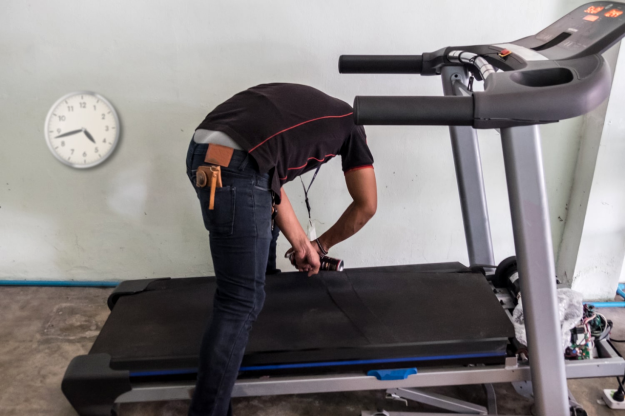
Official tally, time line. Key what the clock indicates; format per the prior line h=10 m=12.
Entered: h=4 m=43
